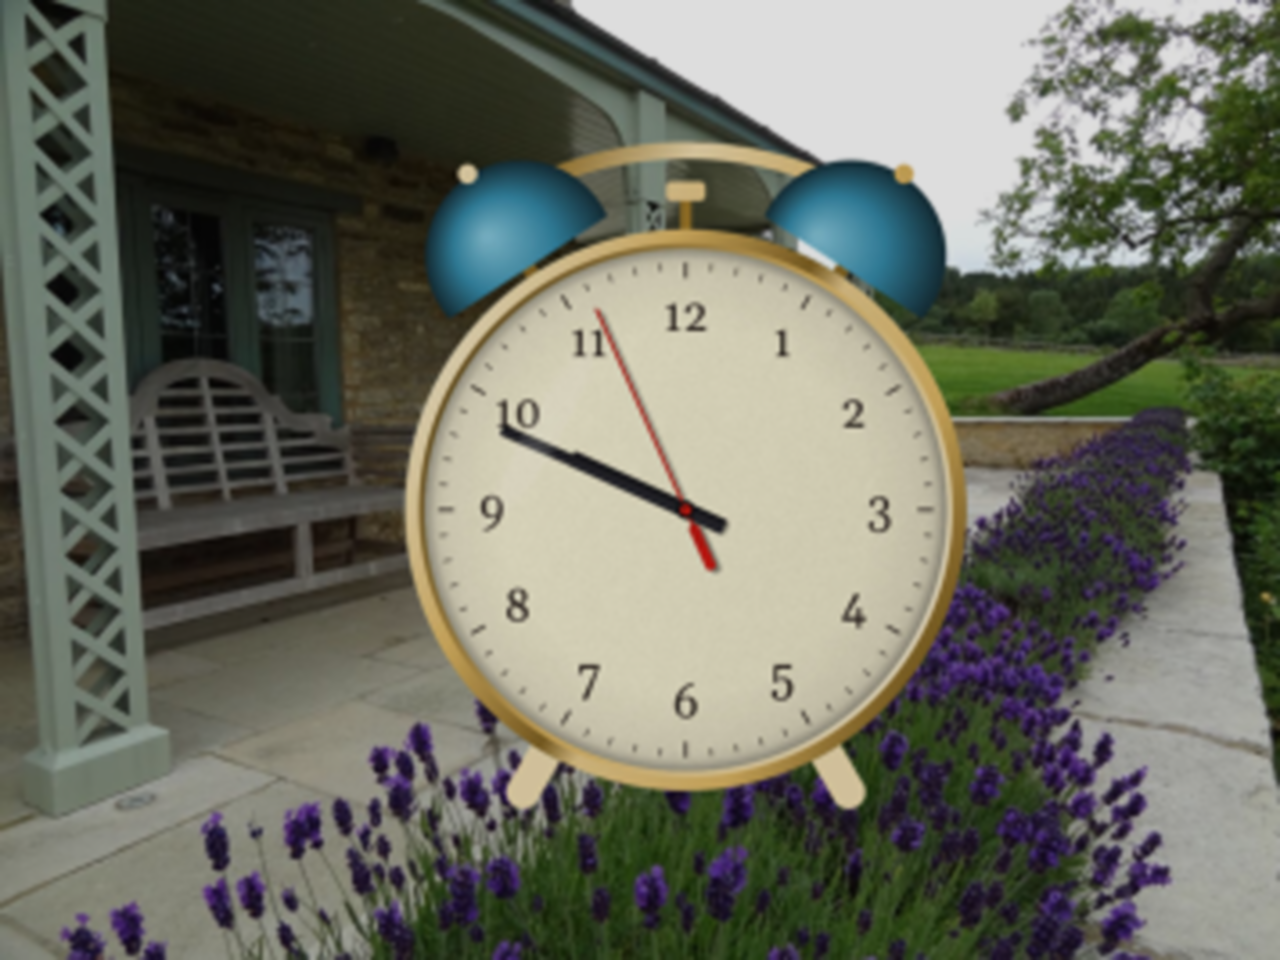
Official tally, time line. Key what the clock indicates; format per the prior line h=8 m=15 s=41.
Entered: h=9 m=48 s=56
